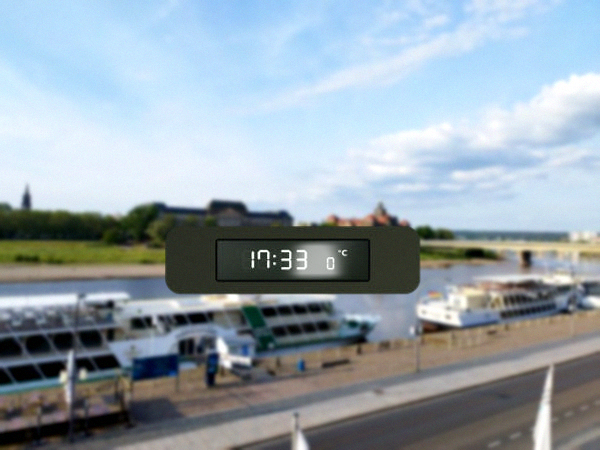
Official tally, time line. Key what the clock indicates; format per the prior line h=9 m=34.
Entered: h=17 m=33
